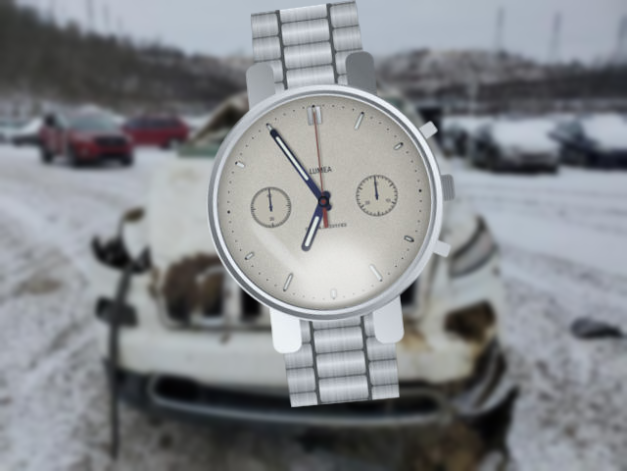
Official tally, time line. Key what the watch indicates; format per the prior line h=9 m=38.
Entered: h=6 m=55
